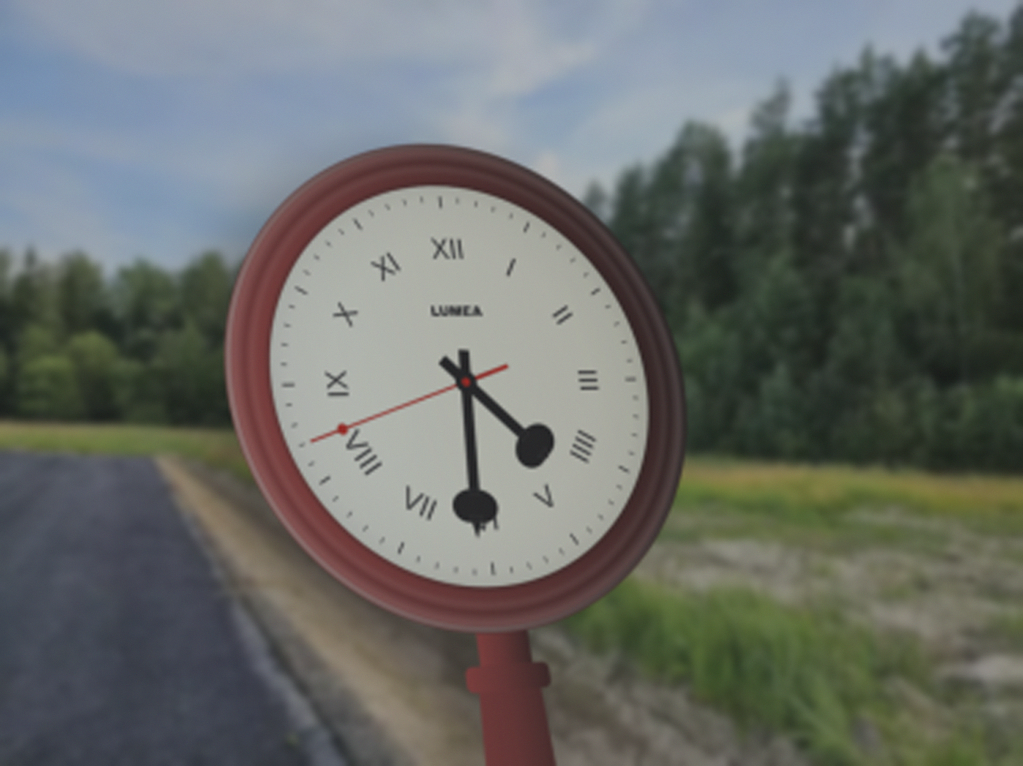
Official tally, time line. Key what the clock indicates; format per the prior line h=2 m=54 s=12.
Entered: h=4 m=30 s=42
